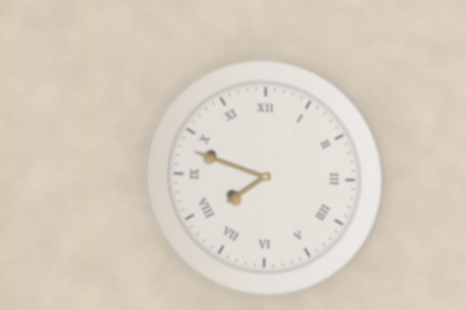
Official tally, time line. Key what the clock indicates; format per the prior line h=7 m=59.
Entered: h=7 m=48
